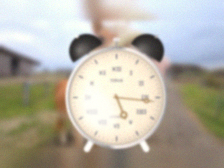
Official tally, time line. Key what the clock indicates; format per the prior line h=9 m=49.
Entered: h=5 m=16
